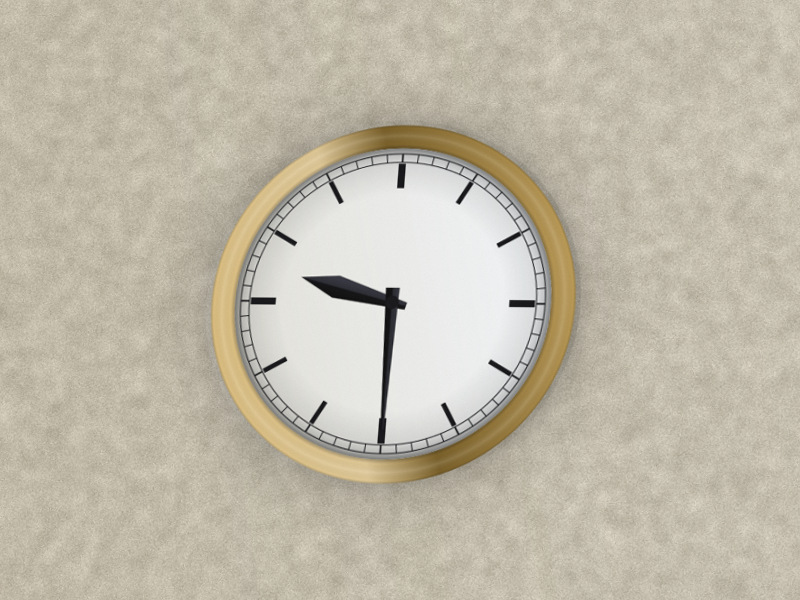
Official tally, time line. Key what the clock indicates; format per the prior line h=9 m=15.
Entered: h=9 m=30
